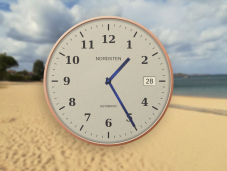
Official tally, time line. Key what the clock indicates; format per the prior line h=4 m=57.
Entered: h=1 m=25
